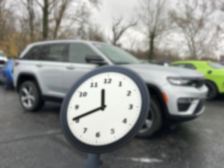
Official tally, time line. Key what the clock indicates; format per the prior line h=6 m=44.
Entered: h=11 m=41
